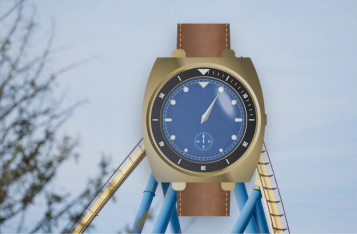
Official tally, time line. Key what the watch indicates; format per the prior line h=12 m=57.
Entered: h=1 m=5
